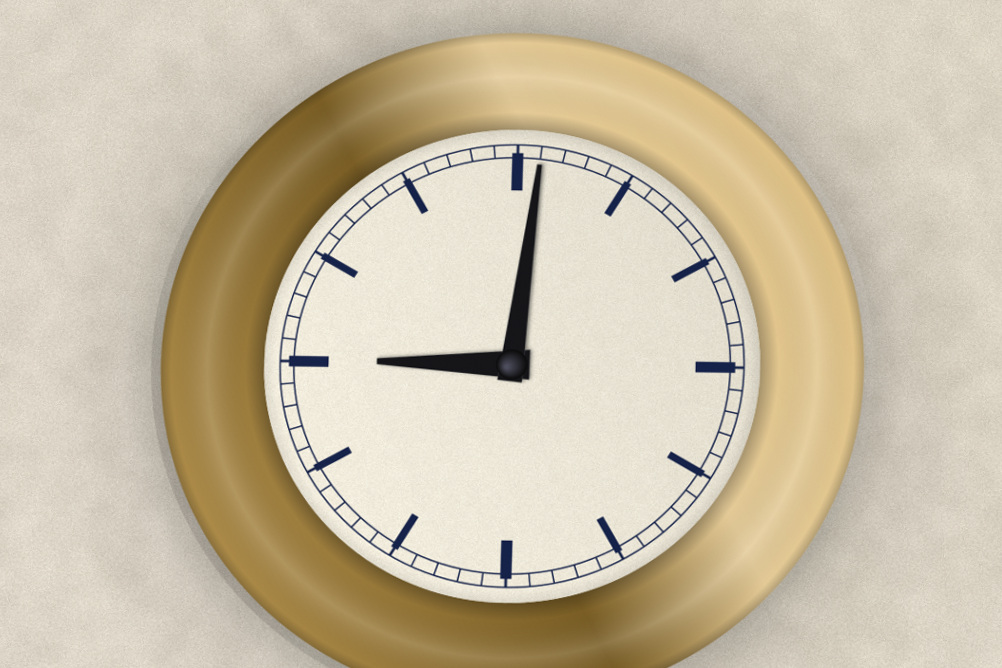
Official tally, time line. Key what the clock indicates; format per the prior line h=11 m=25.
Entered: h=9 m=1
